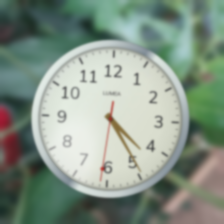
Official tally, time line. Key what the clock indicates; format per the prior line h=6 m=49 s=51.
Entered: h=4 m=24 s=31
